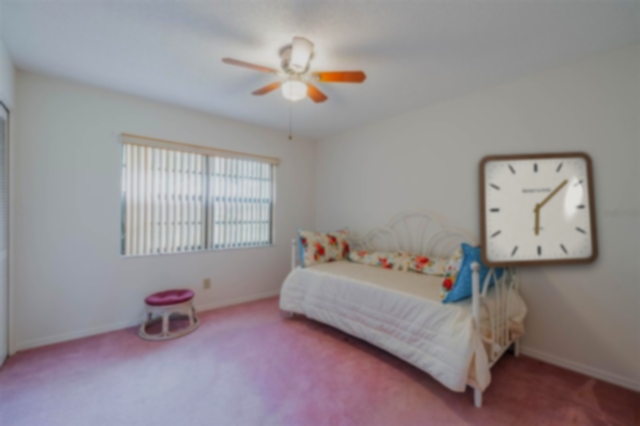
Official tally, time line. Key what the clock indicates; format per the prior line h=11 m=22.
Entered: h=6 m=8
